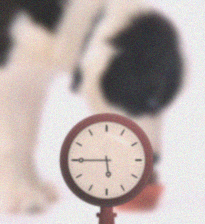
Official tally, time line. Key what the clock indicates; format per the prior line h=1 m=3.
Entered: h=5 m=45
